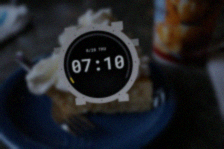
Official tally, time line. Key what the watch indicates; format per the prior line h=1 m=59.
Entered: h=7 m=10
